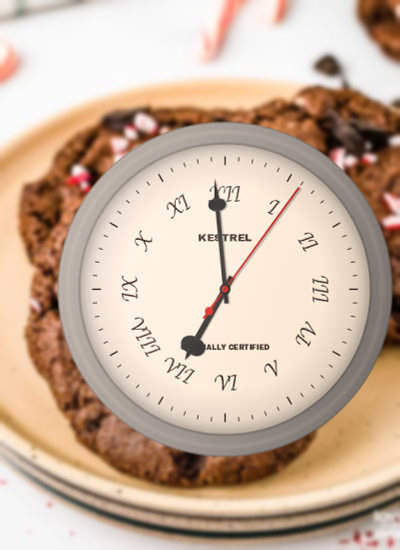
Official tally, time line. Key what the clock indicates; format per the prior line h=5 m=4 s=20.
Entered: h=6 m=59 s=6
